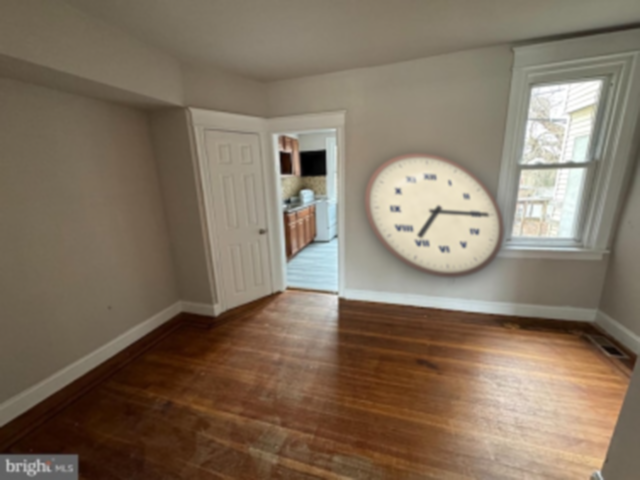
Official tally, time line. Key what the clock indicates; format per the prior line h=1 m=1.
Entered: h=7 m=15
